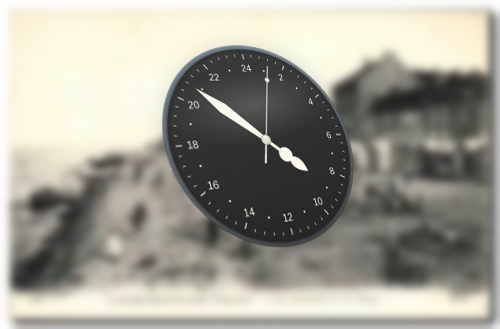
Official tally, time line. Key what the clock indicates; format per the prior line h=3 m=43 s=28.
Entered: h=8 m=52 s=3
